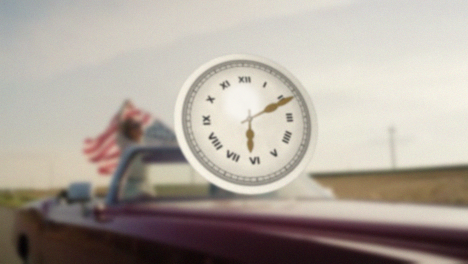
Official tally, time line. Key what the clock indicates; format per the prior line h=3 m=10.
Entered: h=6 m=11
